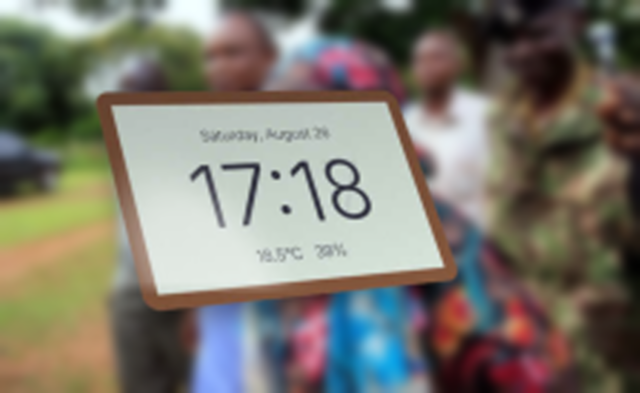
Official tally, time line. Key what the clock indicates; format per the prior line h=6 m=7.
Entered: h=17 m=18
